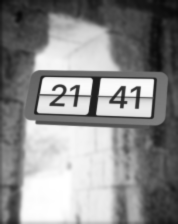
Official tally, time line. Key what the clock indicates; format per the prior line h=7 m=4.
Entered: h=21 m=41
